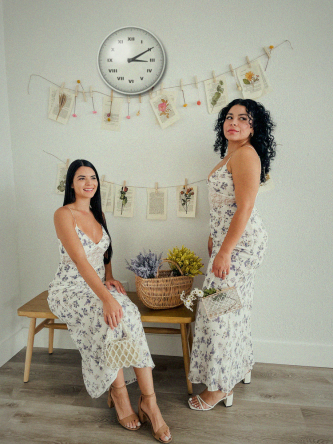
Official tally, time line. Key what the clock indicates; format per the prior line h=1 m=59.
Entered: h=3 m=10
